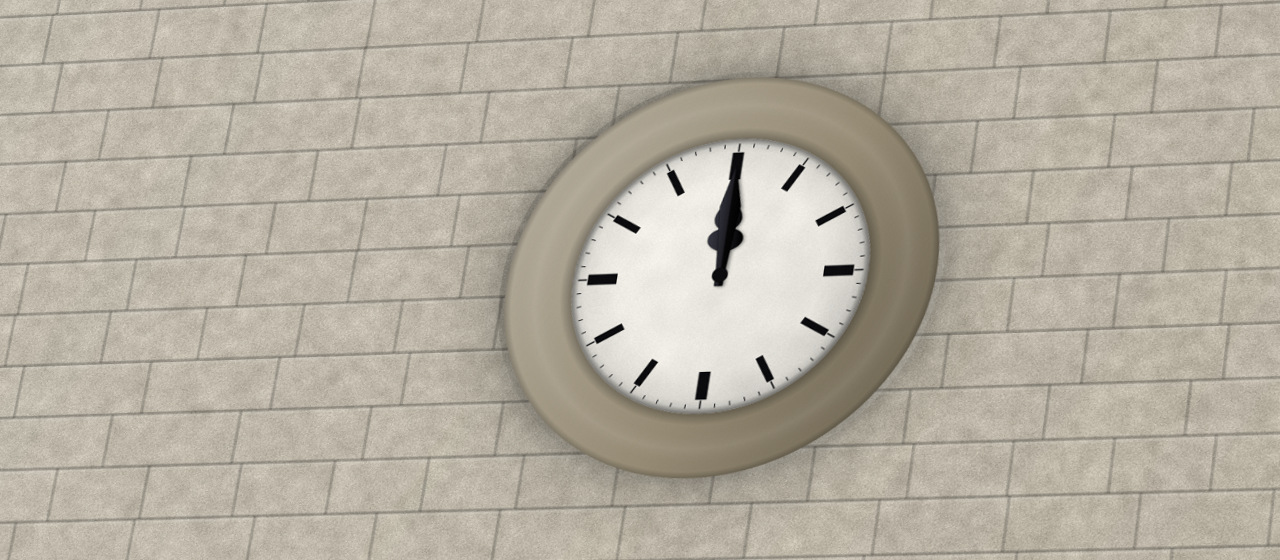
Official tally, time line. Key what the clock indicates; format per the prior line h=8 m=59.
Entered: h=12 m=0
